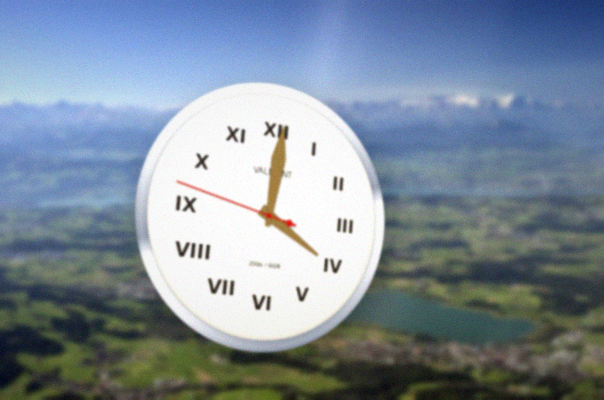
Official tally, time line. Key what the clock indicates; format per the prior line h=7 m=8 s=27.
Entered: h=4 m=0 s=47
